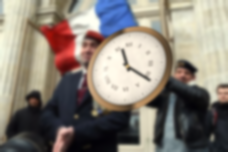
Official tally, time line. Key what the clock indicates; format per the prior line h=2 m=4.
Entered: h=11 m=21
